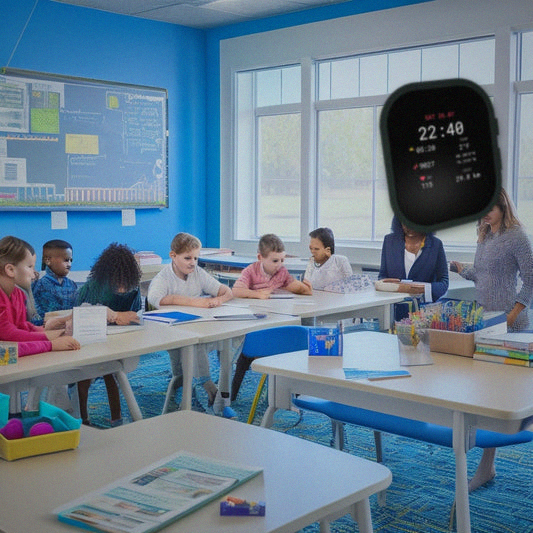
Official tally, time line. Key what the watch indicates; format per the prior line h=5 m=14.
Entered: h=22 m=40
